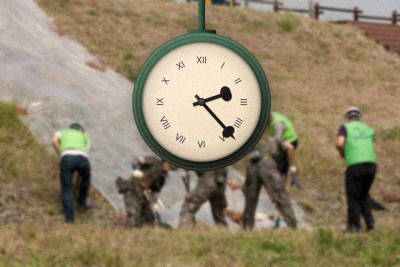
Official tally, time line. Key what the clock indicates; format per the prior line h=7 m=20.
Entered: h=2 m=23
